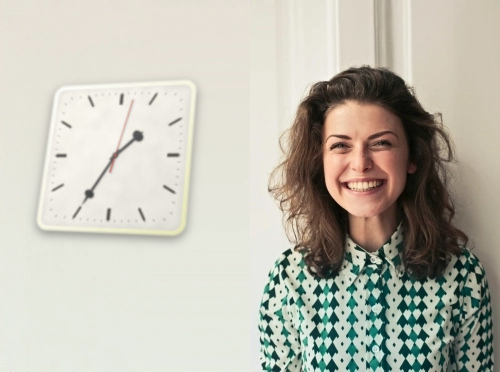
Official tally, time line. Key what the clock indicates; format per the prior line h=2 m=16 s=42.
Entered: h=1 m=35 s=2
